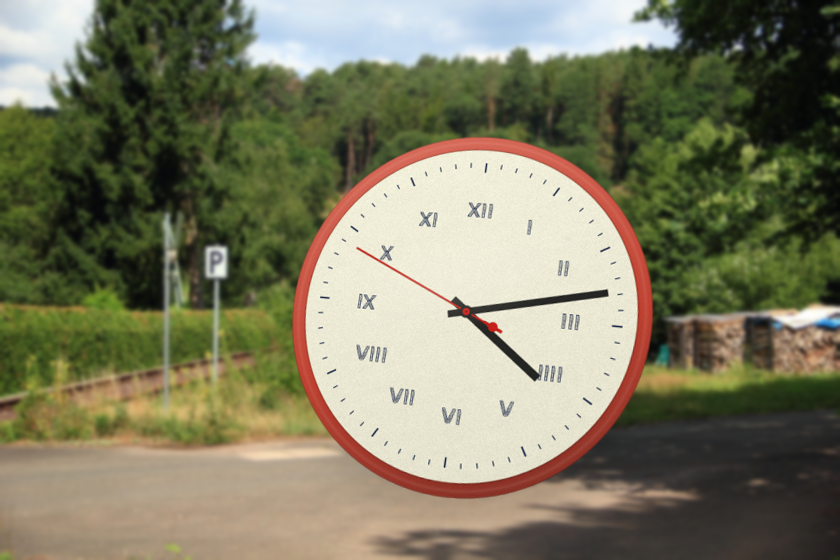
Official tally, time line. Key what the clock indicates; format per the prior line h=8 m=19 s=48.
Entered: h=4 m=12 s=49
